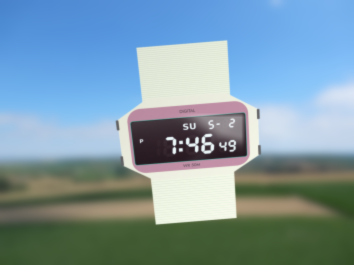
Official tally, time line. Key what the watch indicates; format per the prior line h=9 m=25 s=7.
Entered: h=7 m=46 s=49
